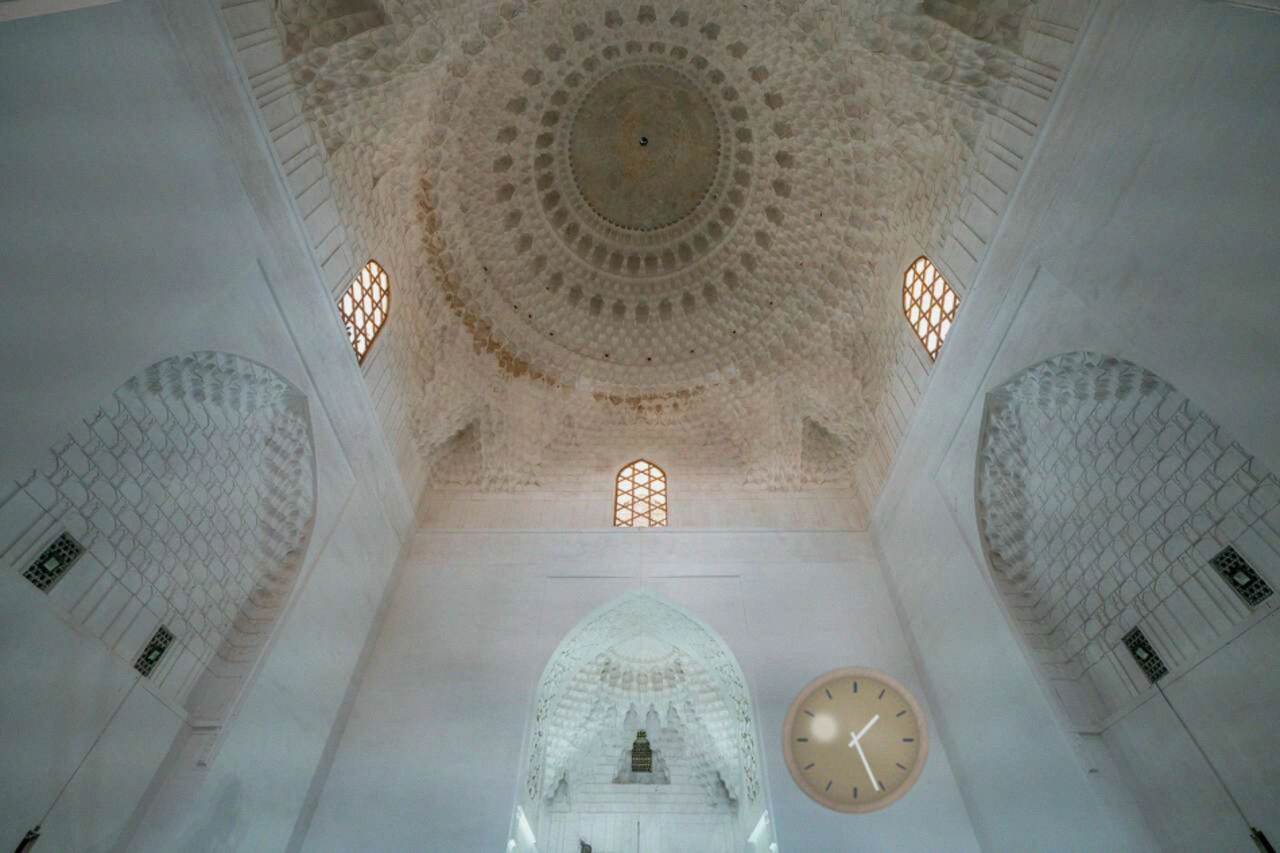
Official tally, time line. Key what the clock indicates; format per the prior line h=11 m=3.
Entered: h=1 m=26
